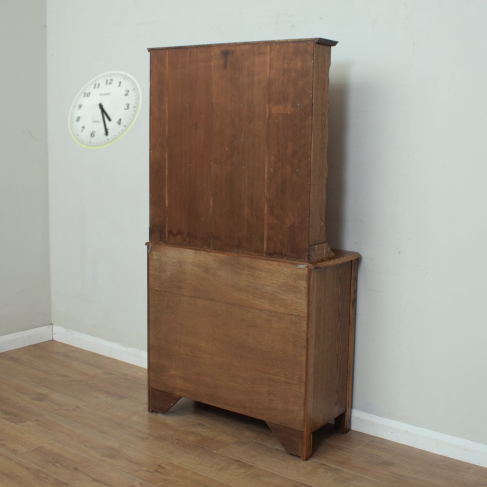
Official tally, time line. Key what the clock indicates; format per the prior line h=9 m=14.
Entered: h=4 m=25
